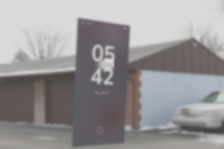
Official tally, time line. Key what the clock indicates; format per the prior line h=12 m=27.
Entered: h=5 m=42
